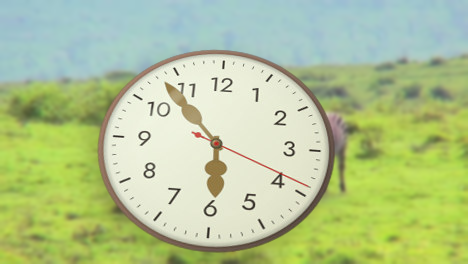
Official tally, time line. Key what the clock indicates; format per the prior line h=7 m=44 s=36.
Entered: h=5 m=53 s=19
